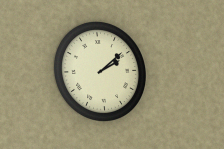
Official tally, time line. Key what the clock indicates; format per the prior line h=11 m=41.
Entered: h=2 m=9
